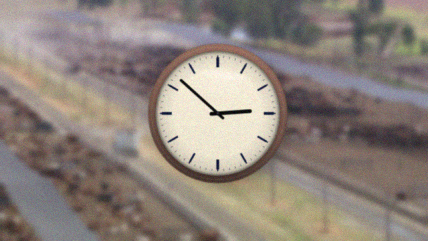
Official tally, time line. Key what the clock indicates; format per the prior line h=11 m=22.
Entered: h=2 m=52
